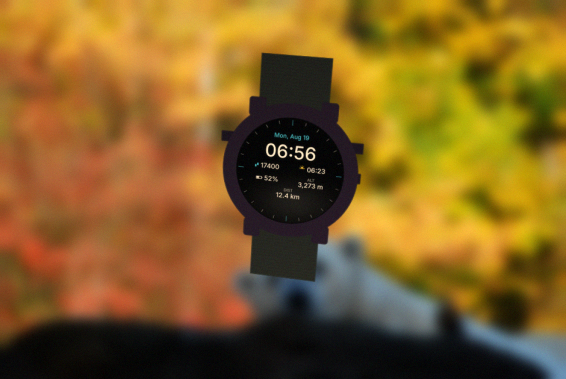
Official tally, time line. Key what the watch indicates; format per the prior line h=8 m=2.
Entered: h=6 m=56
